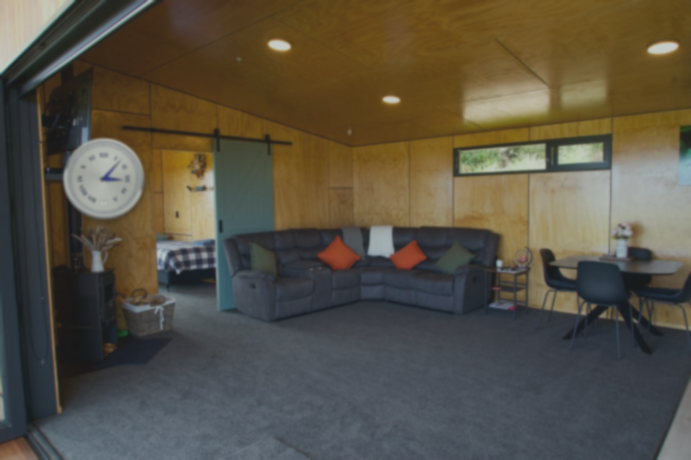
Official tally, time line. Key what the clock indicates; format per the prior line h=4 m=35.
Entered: h=3 m=7
